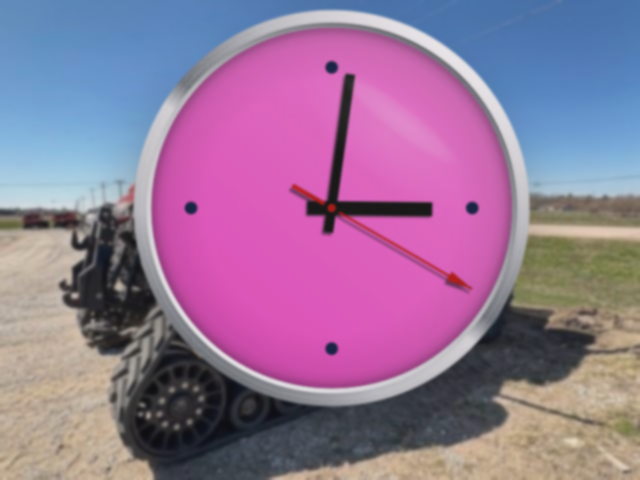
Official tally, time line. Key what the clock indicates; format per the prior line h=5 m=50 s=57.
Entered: h=3 m=1 s=20
